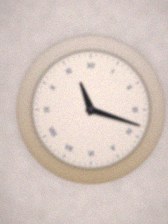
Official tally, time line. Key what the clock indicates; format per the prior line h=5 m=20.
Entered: h=11 m=18
